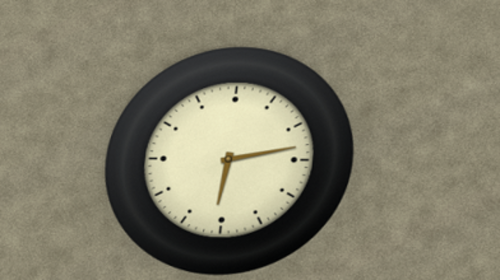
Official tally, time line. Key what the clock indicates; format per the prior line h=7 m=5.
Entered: h=6 m=13
